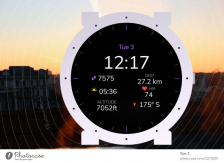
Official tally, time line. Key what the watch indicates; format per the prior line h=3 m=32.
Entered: h=12 m=17
